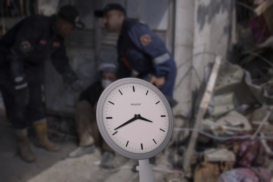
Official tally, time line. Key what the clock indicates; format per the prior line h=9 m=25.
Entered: h=3 m=41
